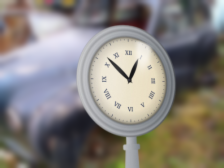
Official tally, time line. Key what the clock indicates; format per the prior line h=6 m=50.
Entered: h=12 m=52
